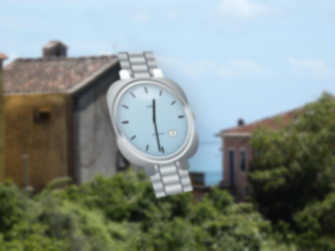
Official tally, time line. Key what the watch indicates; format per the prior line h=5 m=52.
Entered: h=12 m=31
